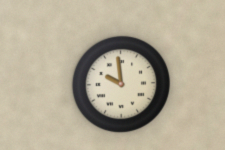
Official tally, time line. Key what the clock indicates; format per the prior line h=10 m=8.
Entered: h=9 m=59
